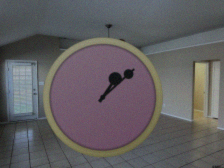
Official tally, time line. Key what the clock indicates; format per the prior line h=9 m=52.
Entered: h=1 m=8
